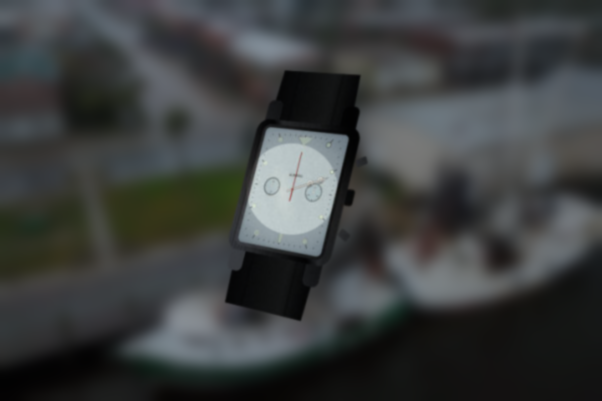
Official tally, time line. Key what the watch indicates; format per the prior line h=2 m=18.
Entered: h=2 m=11
